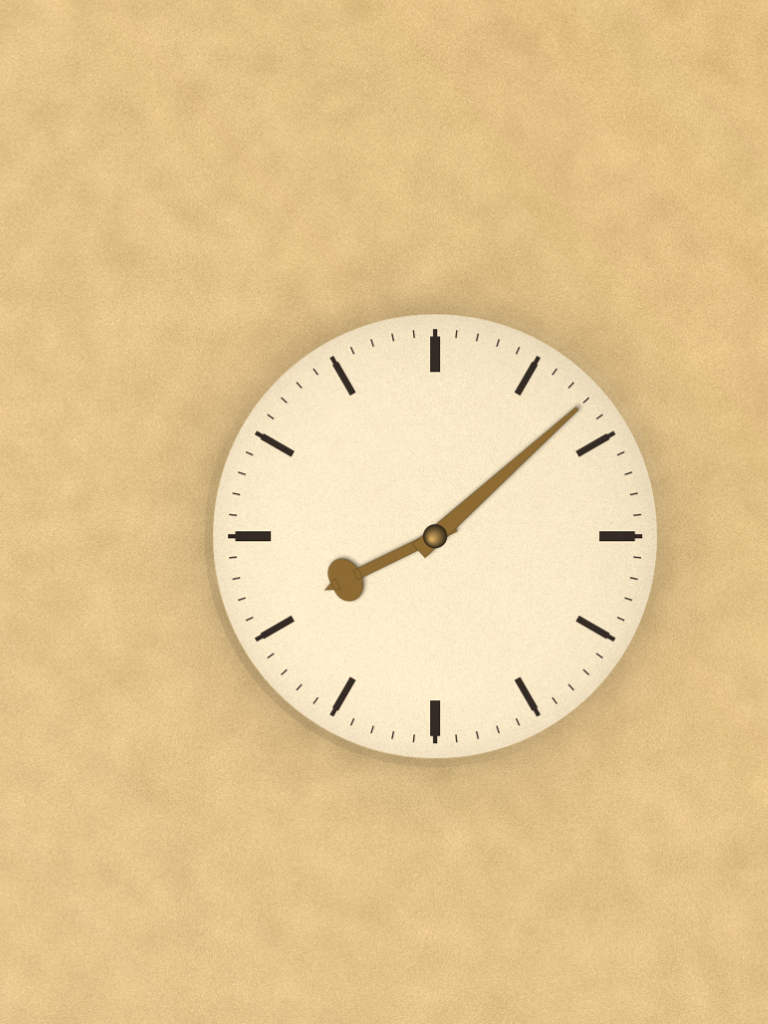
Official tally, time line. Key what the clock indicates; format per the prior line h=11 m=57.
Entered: h=8 m=8
